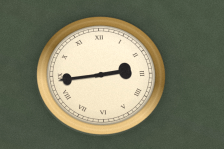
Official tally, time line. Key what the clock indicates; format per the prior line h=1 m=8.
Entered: h=2 m=44
